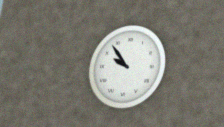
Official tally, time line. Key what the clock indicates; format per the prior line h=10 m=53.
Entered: h=9 m=53
